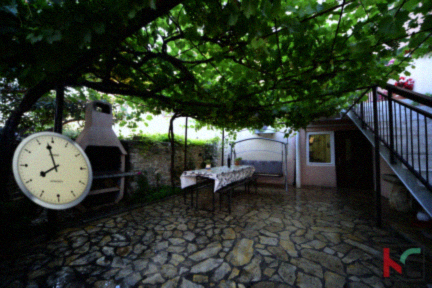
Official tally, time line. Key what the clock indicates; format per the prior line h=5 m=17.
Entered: h=7 m=58
